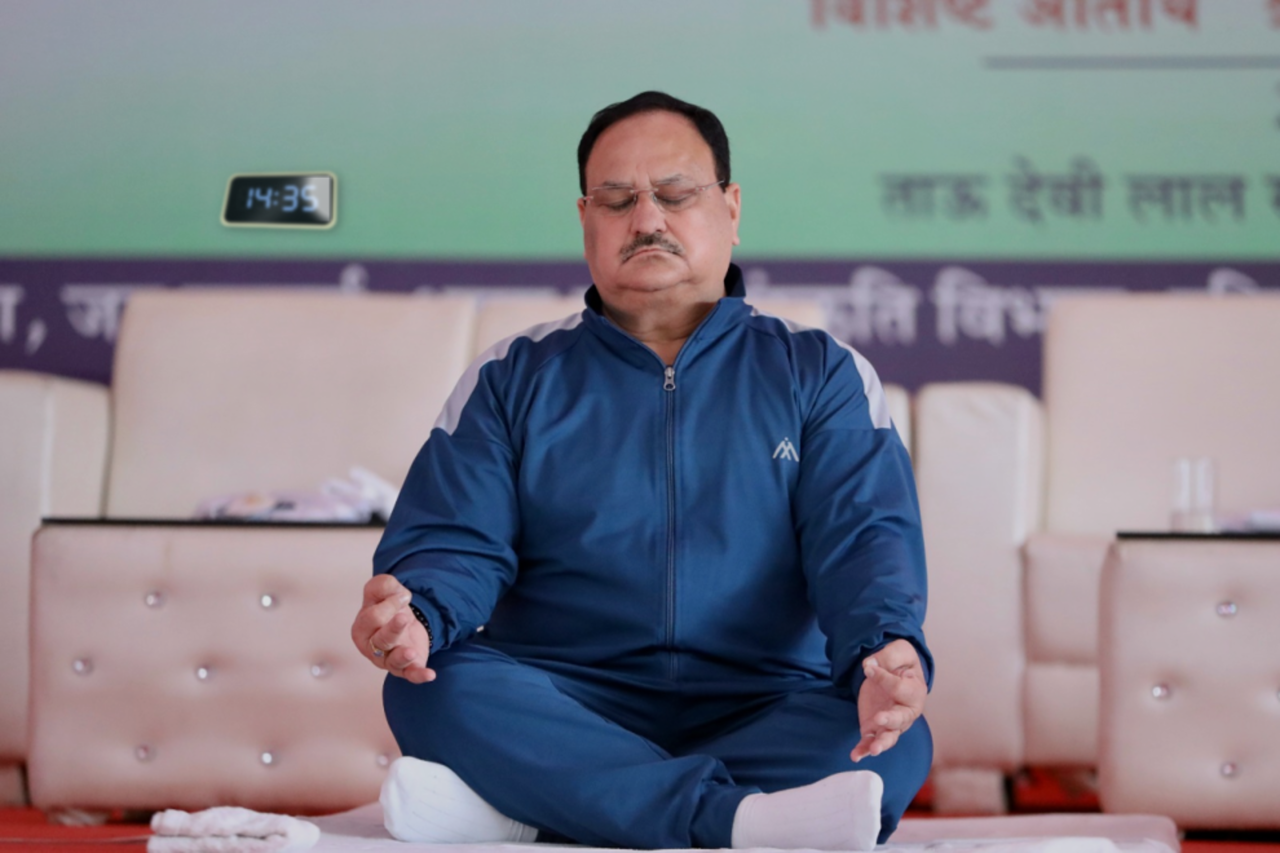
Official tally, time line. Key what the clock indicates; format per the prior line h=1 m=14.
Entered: h=14 m=35
